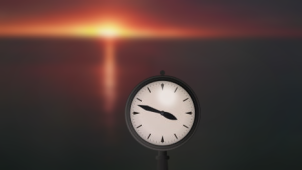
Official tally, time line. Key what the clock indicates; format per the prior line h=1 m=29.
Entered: h=3 m=48
